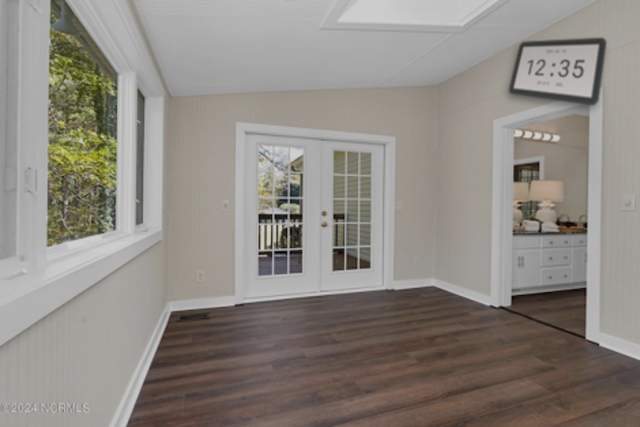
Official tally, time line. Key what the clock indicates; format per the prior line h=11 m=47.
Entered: h=12 m=35
